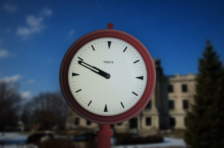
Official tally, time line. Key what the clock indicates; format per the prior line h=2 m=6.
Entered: h=9 m=49
